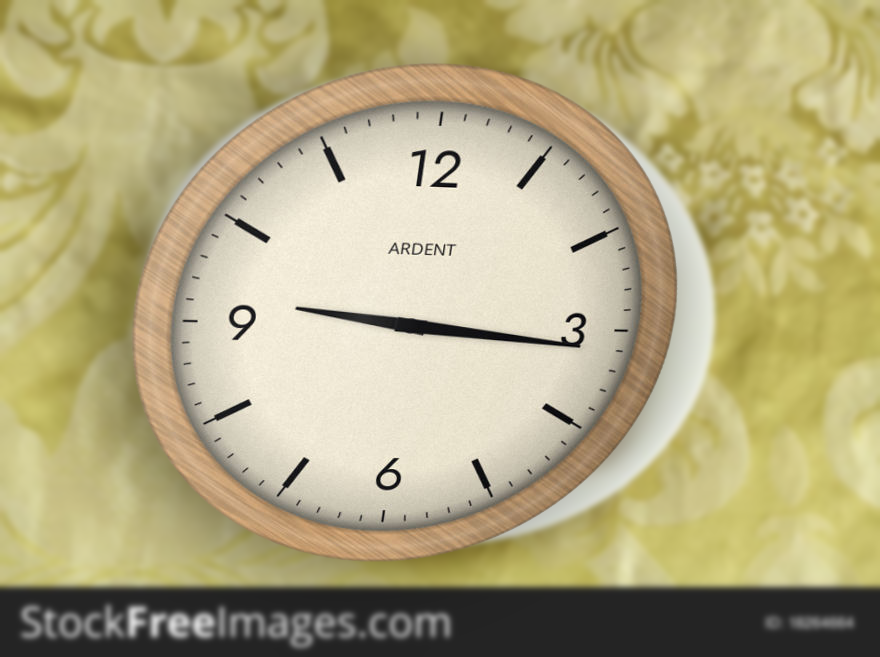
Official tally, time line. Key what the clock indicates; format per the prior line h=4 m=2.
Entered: h=9 m=16
